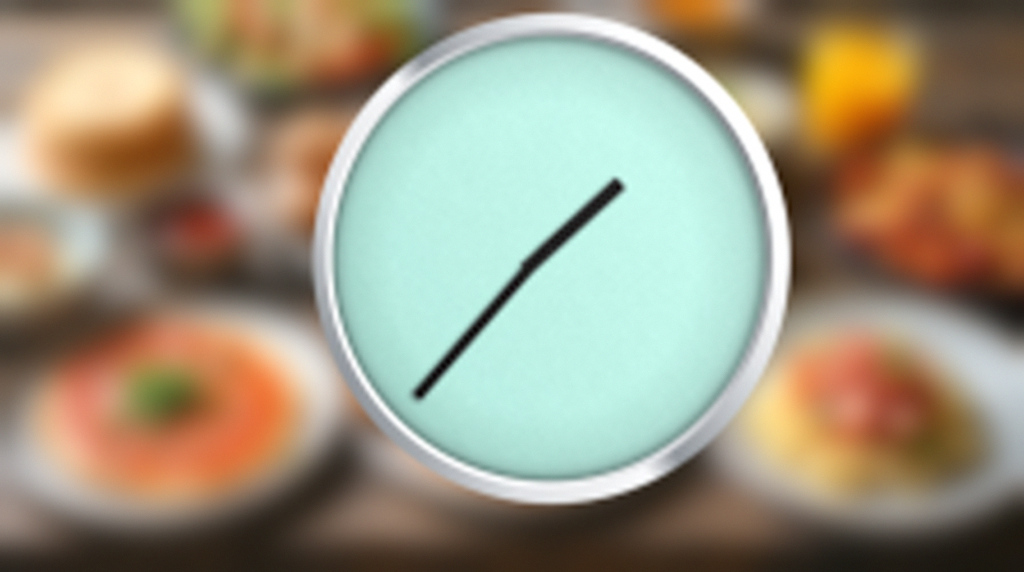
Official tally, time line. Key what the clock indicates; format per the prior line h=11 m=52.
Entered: h=1 m=37
